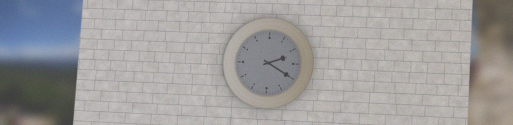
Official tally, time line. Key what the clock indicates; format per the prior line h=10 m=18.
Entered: h=2 m=20
